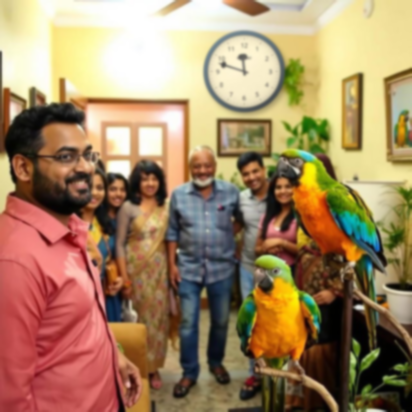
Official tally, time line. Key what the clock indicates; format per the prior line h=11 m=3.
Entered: h=11 m=48
